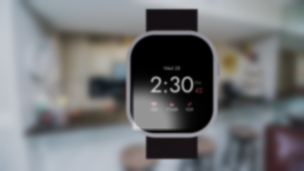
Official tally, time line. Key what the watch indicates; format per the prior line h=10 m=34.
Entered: h=2 m=30
